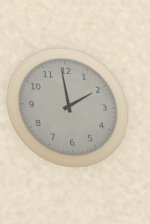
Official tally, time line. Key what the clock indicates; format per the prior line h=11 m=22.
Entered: h=1 m=59
